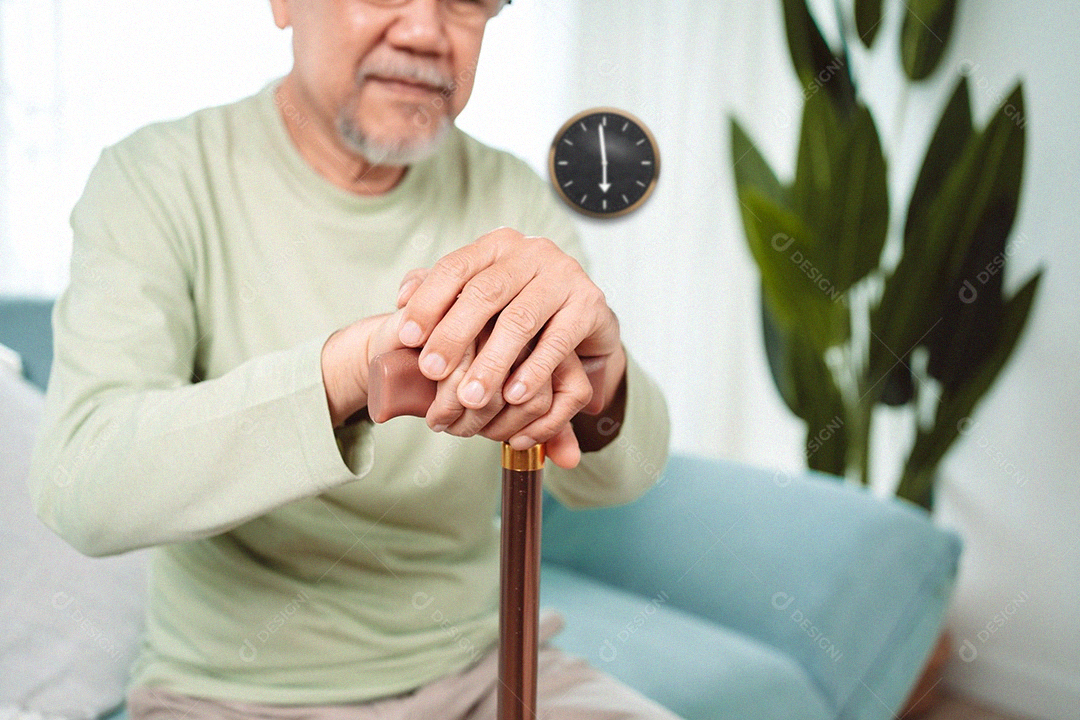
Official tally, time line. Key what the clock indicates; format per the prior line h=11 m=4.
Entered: h=5 m=59
